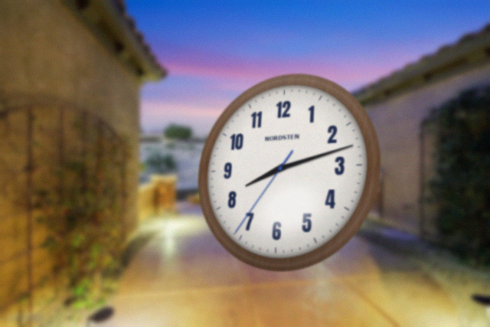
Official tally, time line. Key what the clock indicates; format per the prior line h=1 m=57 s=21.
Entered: h=8 m=12 s=36
